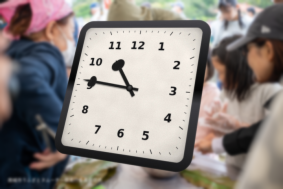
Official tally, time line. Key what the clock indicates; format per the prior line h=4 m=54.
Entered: h=10 m=46
